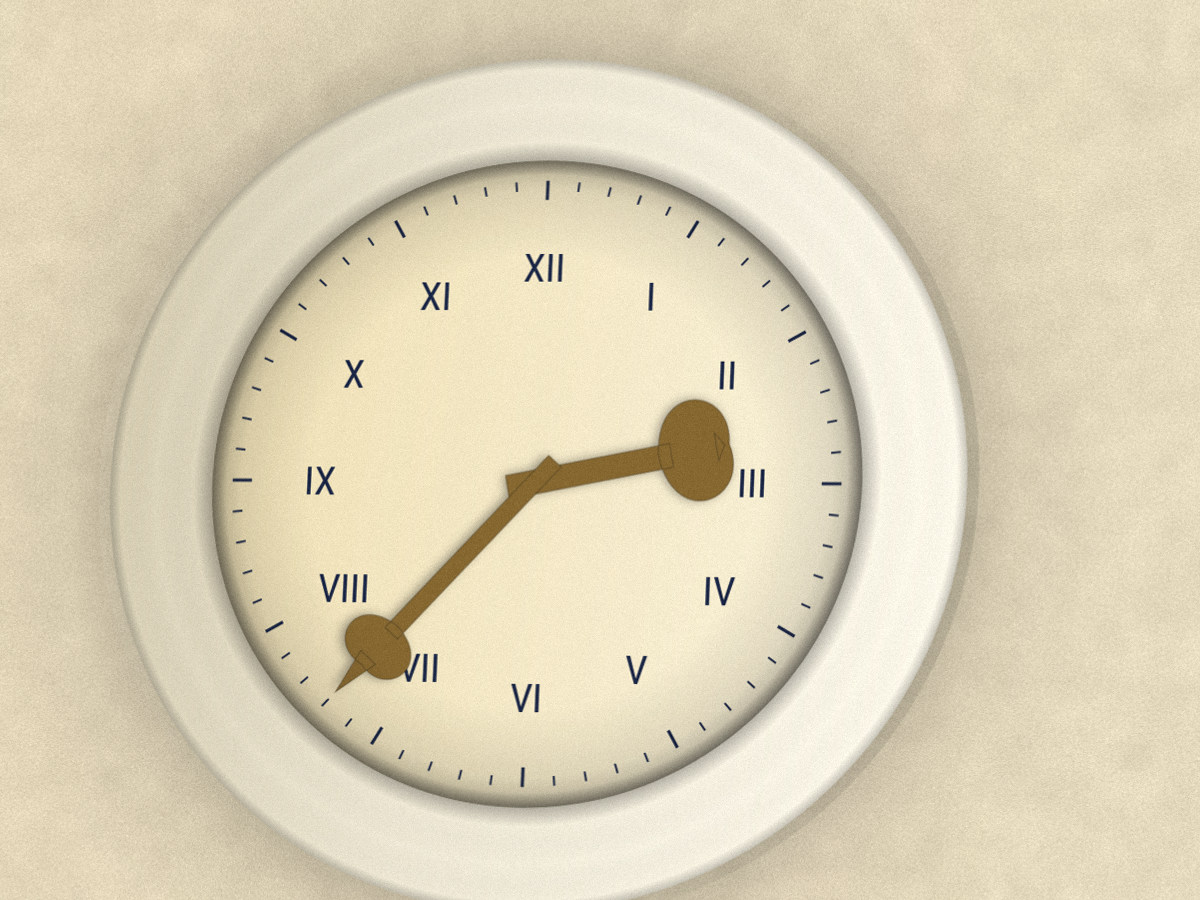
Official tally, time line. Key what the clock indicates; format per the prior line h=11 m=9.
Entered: h=2 m=37
